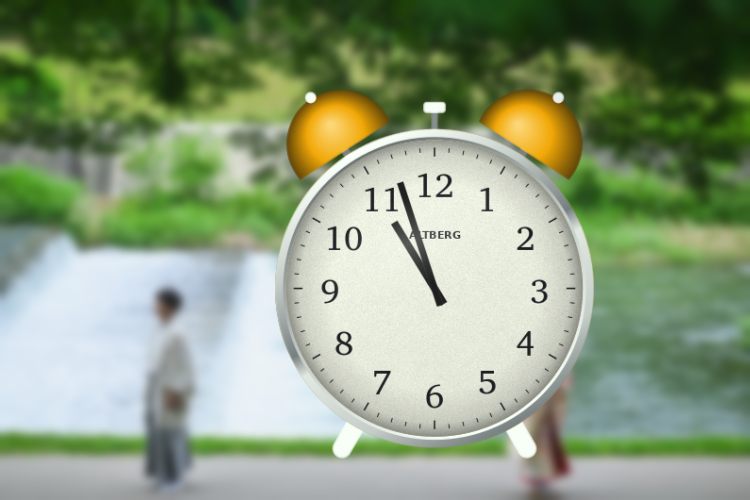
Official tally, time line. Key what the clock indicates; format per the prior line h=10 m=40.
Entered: h=10 m=57
